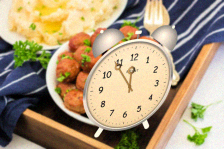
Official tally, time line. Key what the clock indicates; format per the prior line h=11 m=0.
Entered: h=11 m=54
